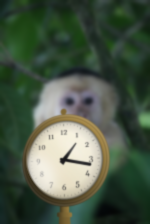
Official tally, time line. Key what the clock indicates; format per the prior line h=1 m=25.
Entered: h=1 m=17
